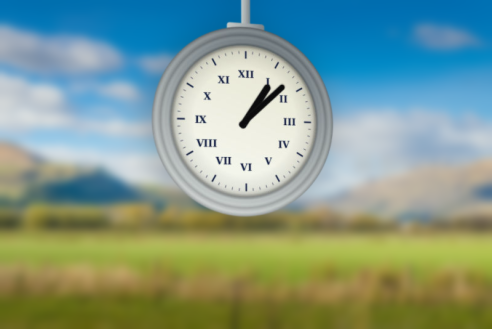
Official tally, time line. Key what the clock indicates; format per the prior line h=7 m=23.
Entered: h=1 m=8
